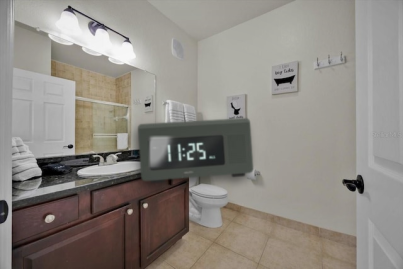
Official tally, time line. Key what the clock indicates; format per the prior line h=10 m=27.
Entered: h=11 m=25
